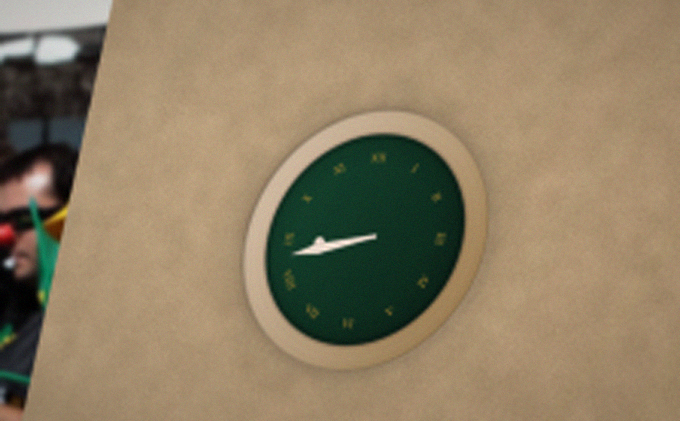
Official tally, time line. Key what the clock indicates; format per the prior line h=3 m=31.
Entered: h=8 m=43
